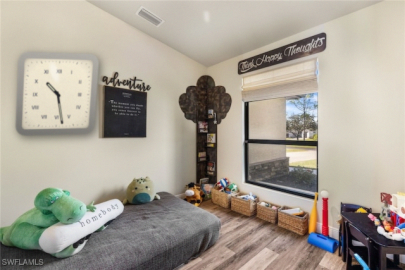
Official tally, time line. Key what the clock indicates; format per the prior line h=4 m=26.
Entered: h=10 m=28
